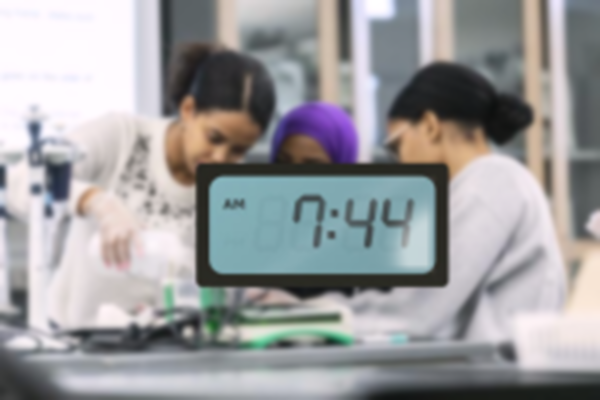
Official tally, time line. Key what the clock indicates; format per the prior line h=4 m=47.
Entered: h=7 m=44
